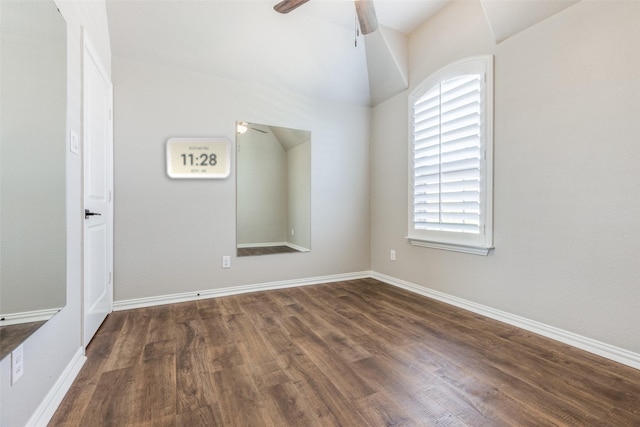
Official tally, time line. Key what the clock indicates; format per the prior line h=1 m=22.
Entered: h=11 m=28
